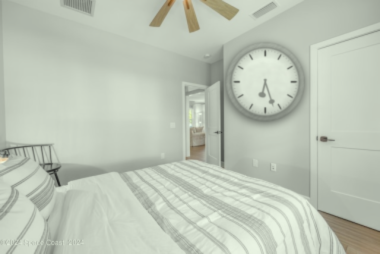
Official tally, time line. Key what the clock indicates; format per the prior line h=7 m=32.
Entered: h=6 m=27
